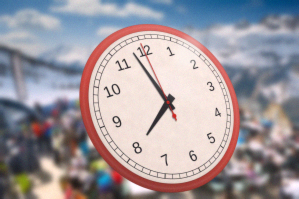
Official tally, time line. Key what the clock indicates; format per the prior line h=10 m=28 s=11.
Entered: h=7 m=58 s=0
